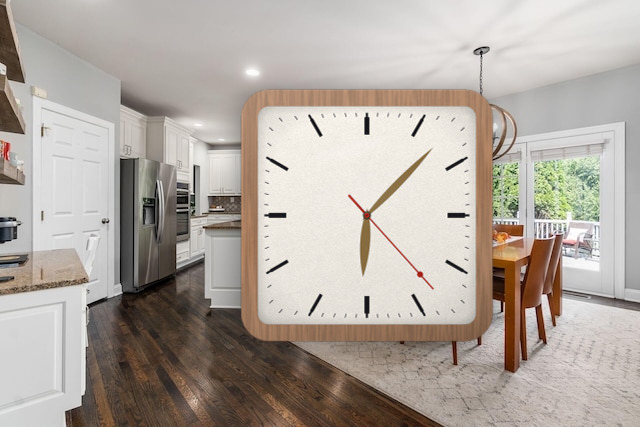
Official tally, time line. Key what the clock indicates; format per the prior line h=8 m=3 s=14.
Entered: h=6 m=7 s=23
